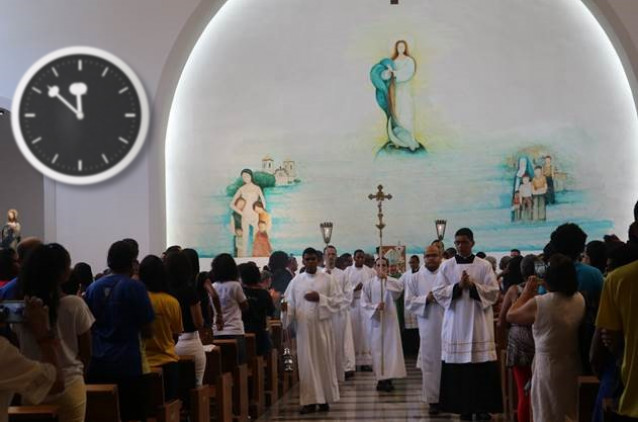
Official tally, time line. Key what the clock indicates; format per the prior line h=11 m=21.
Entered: h=11 m=52
